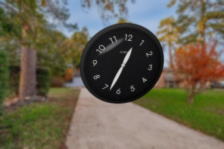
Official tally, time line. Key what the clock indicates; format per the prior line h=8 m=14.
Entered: h=12 m=33
